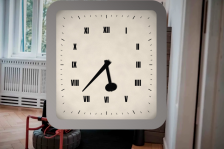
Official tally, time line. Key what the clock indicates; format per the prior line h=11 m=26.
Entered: h=5 m=37
